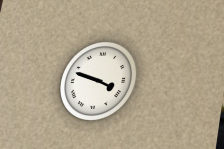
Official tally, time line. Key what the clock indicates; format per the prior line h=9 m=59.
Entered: h=3 m=48
